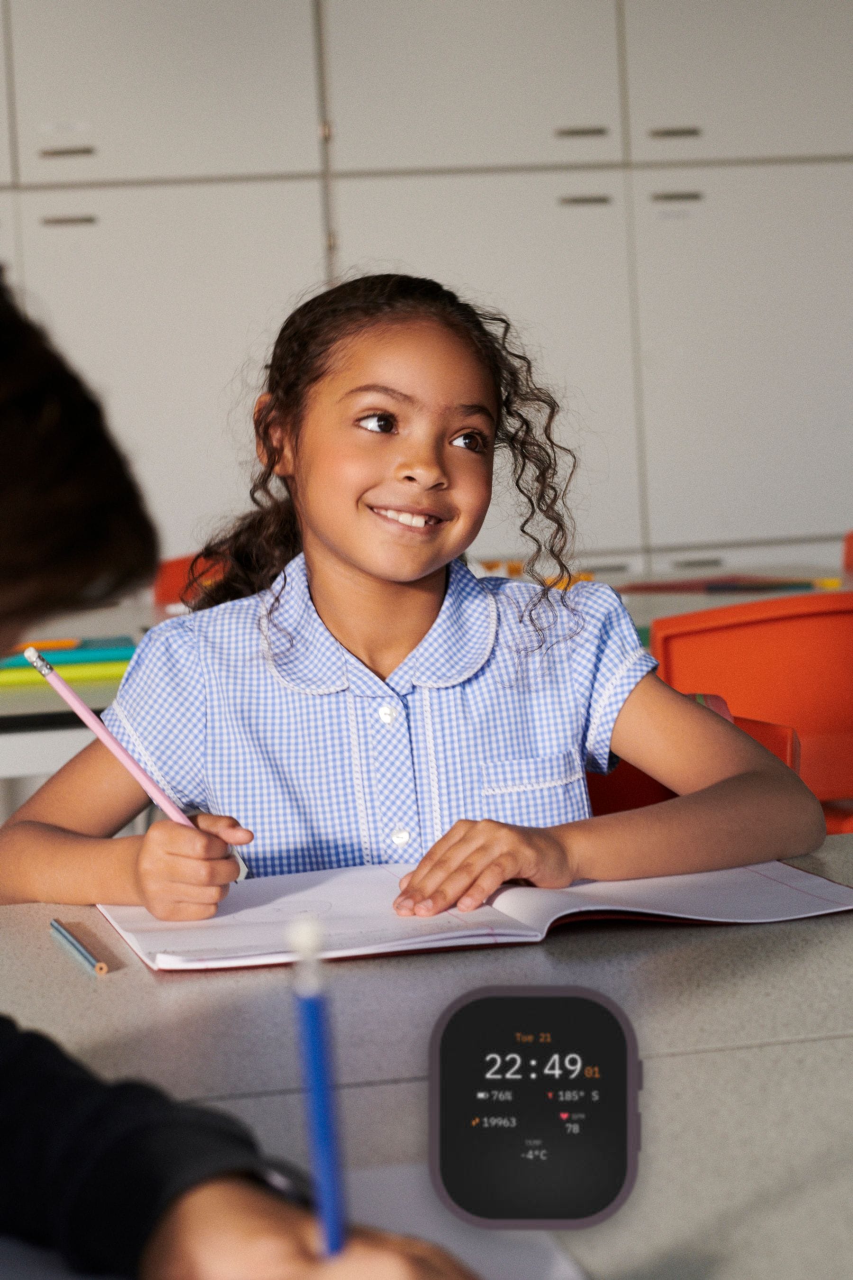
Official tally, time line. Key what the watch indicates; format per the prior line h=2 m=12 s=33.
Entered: h=22 m=49 s=1
